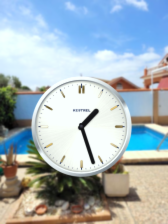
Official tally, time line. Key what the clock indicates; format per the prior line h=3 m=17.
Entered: h=1 m=27
